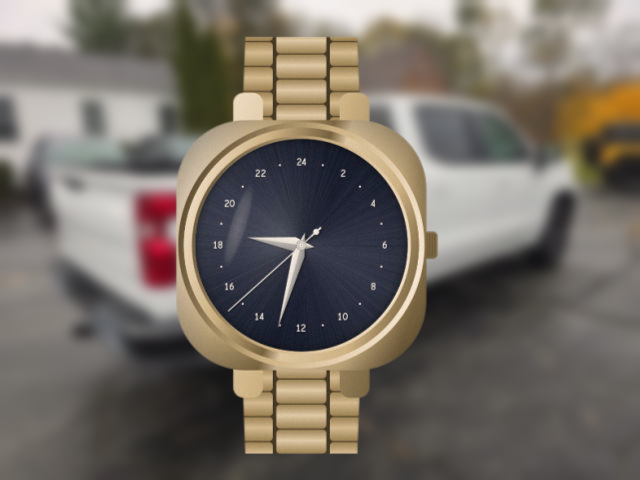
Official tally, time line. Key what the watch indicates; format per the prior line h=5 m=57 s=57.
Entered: h=18 m=32 s=38
